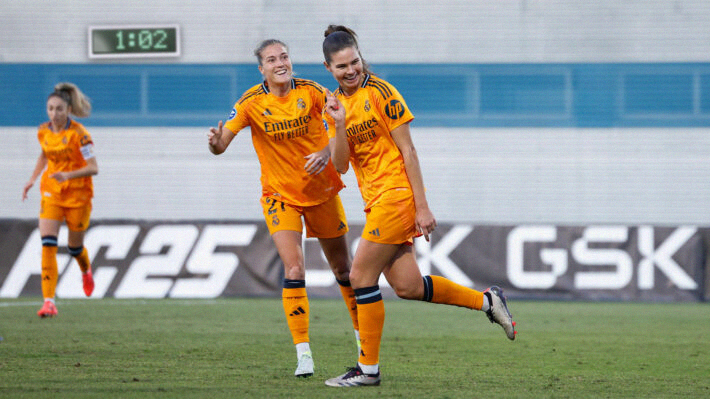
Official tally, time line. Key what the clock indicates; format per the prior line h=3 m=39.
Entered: h=1 m=2
